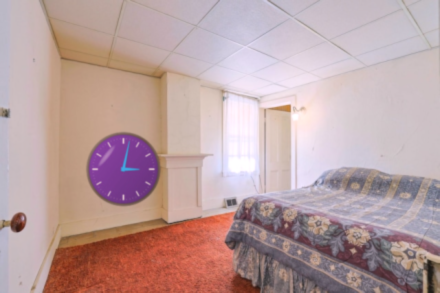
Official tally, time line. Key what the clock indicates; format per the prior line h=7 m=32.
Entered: h=3 m=2
